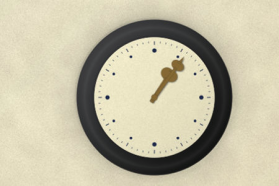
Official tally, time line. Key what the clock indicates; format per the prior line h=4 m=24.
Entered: h=1 m=6
